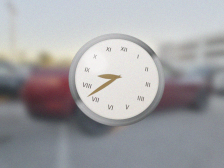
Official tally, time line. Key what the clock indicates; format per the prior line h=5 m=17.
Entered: h=8 m=37
